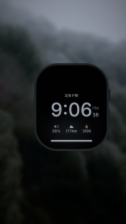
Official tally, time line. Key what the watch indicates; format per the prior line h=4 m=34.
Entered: h=9 m=6
